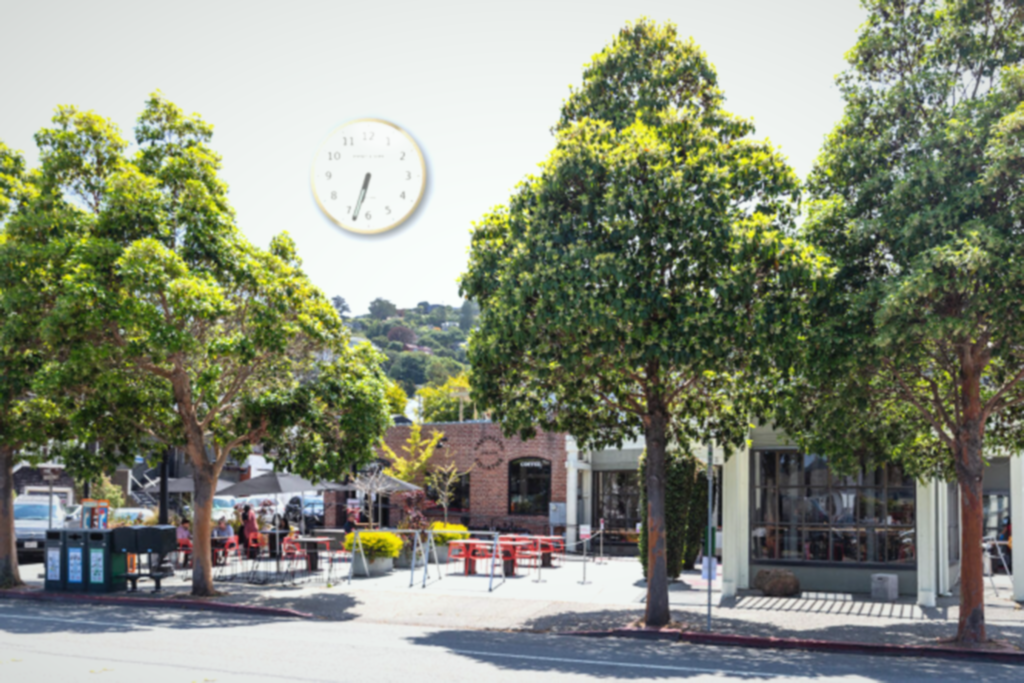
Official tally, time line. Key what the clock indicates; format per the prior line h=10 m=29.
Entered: h=6 m=33
